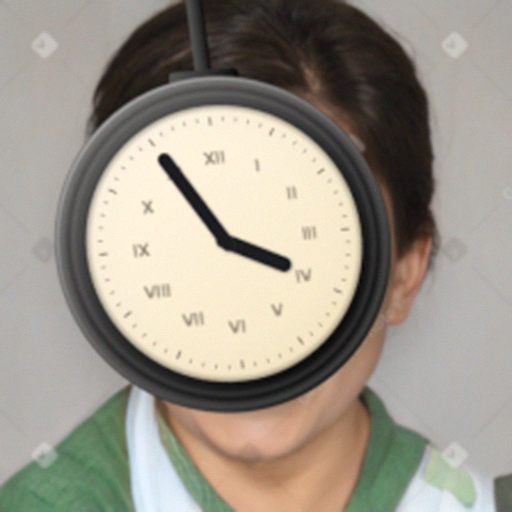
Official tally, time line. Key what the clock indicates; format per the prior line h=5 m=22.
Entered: h=3 m=55
